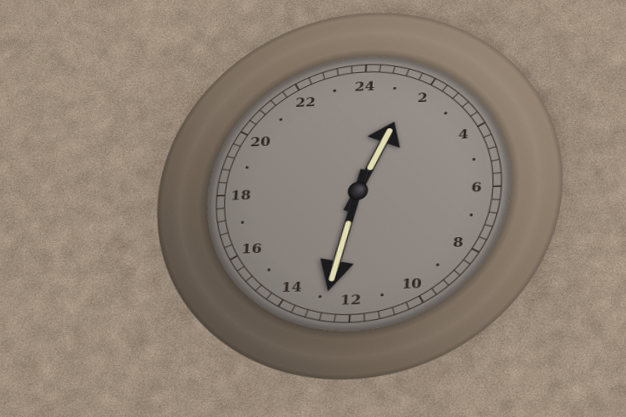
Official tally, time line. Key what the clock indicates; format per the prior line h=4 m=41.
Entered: h=1 m=32
